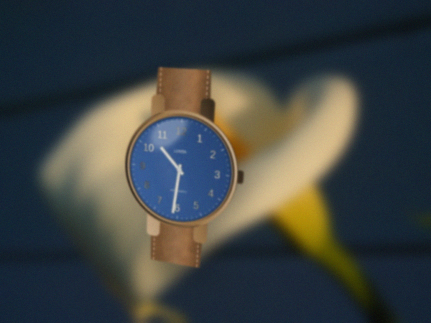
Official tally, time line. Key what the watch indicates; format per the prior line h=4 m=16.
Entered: h=10 m=31
